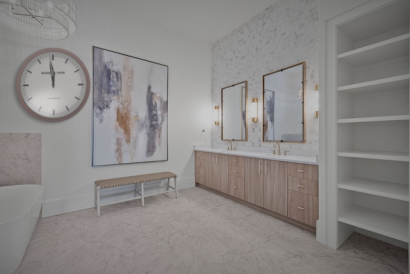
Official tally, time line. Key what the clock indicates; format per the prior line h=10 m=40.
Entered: h=11 m=59
